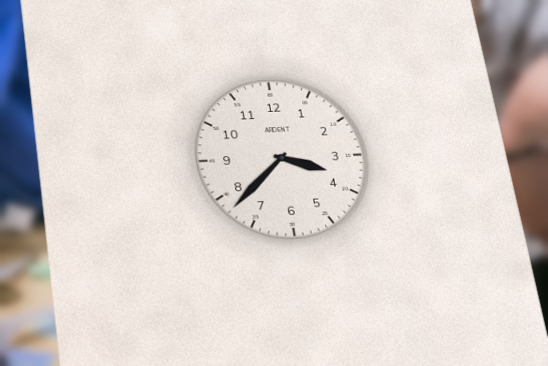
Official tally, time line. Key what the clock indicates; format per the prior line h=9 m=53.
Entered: h=3 m=38
